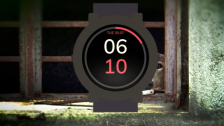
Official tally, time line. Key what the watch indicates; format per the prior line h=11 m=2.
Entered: h=6 m=10
